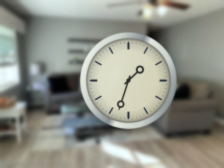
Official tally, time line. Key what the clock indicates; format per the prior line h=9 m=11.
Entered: h=1 m=33
